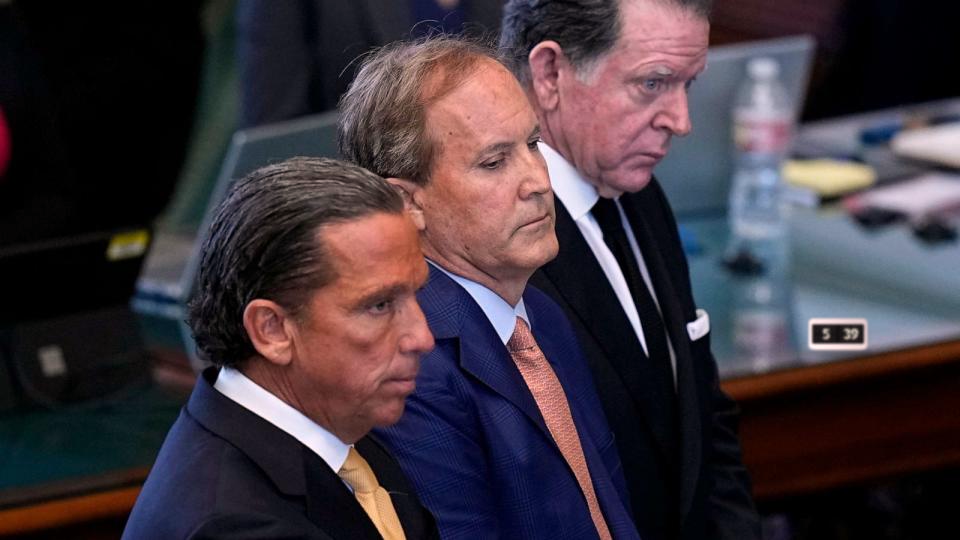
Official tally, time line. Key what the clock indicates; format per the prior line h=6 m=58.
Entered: h=5 m=39
